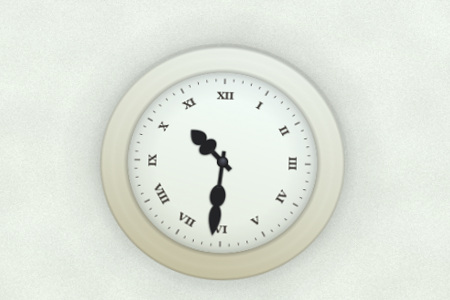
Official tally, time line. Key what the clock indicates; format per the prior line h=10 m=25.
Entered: h=10 m=31
